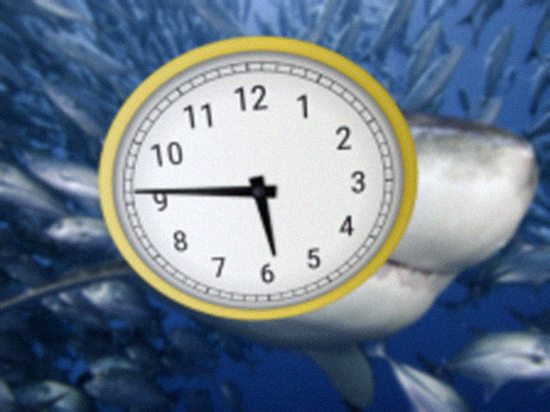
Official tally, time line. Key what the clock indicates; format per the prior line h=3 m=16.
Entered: h=5 m=46
